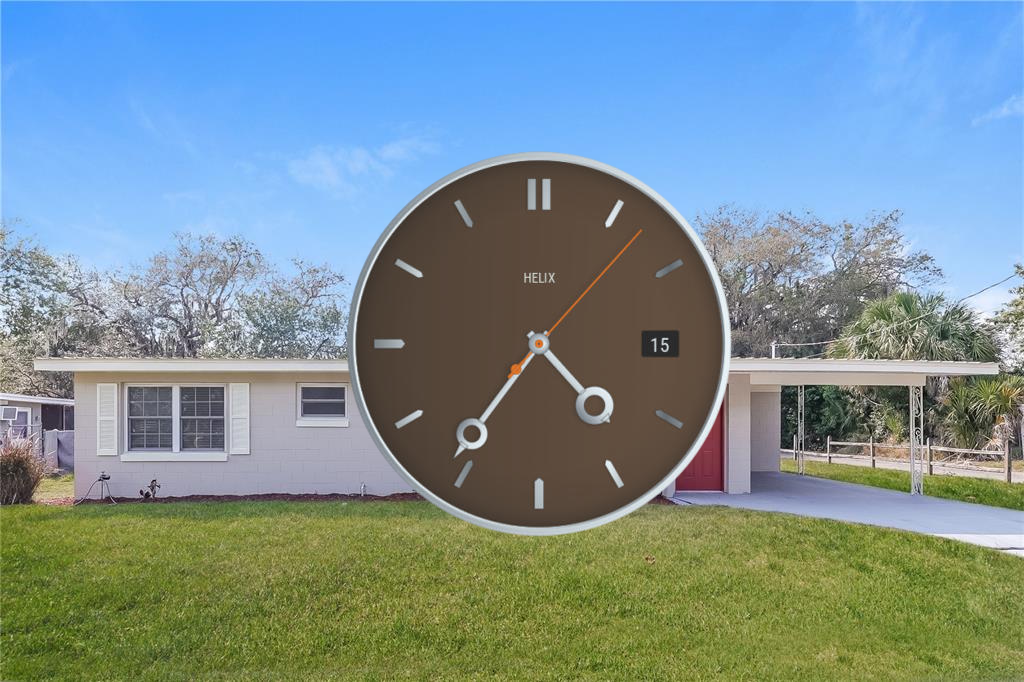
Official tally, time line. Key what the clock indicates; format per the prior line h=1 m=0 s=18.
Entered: h=4 m=36 s=7
